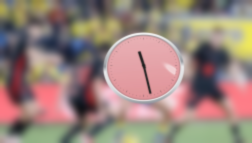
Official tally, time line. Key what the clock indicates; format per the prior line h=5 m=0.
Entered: h=11 m=28
